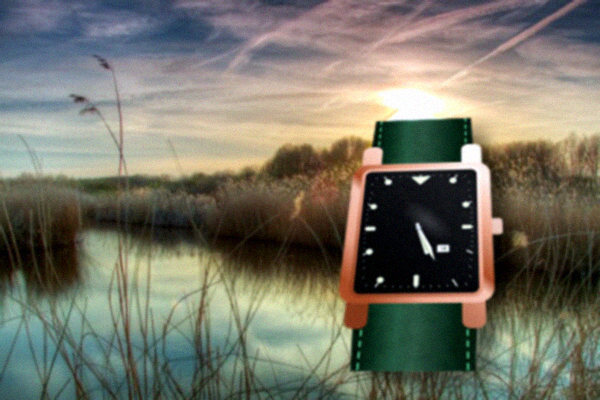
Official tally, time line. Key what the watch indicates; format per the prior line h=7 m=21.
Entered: h=5 m=26
